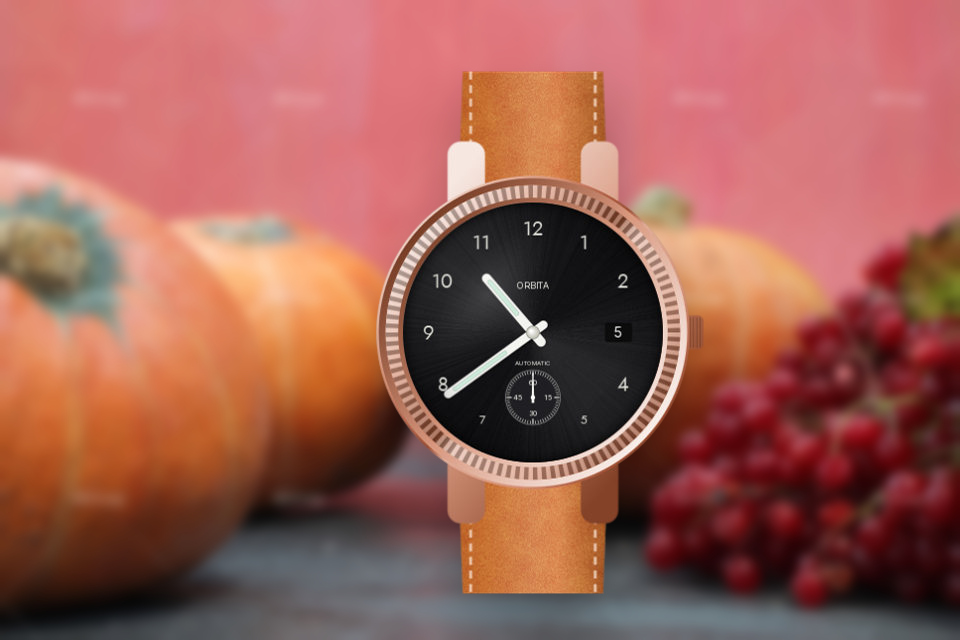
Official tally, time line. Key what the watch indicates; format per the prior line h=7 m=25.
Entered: h=10 m=39
